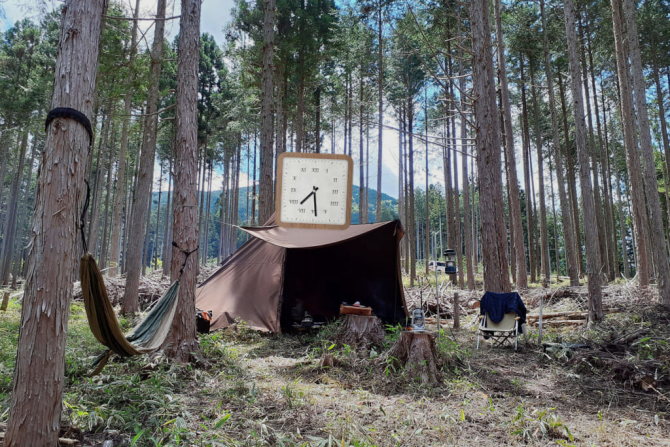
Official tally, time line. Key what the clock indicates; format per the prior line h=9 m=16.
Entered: h=7 m=29
